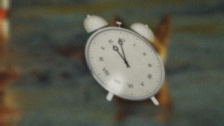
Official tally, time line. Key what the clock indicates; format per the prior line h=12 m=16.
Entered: h=10 m=59
